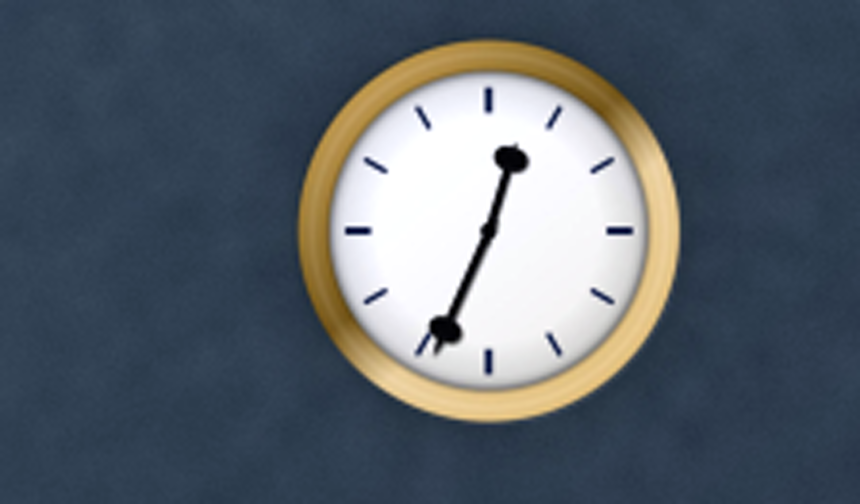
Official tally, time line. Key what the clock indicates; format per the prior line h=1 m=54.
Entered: h=12 m=34
